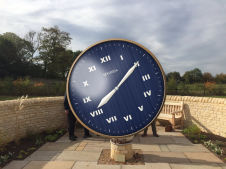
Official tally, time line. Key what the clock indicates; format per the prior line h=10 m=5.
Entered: h=8 m=10
